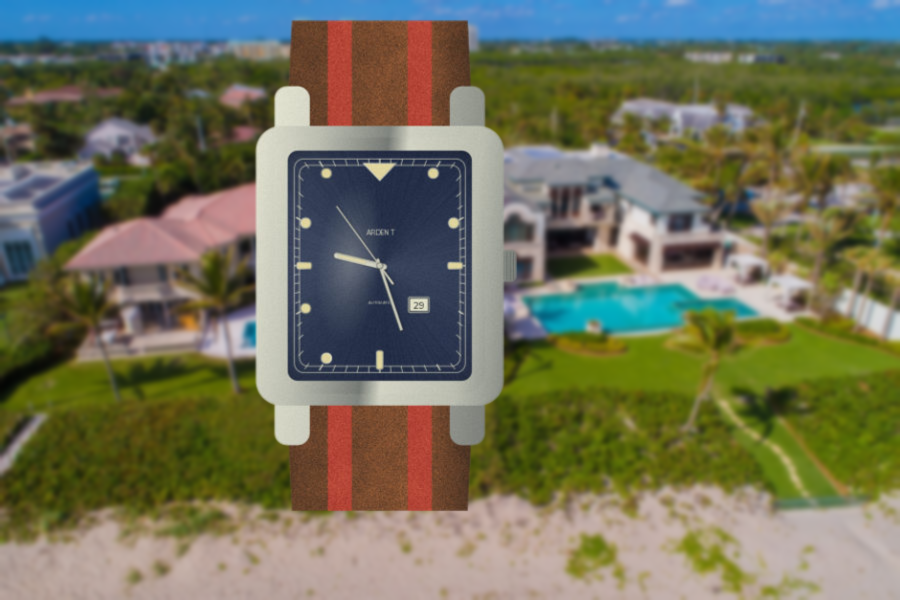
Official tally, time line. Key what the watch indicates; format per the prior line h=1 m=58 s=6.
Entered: h=9 m=26 s=54
